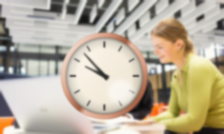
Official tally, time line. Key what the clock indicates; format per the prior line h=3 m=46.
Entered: h=9 m=53
